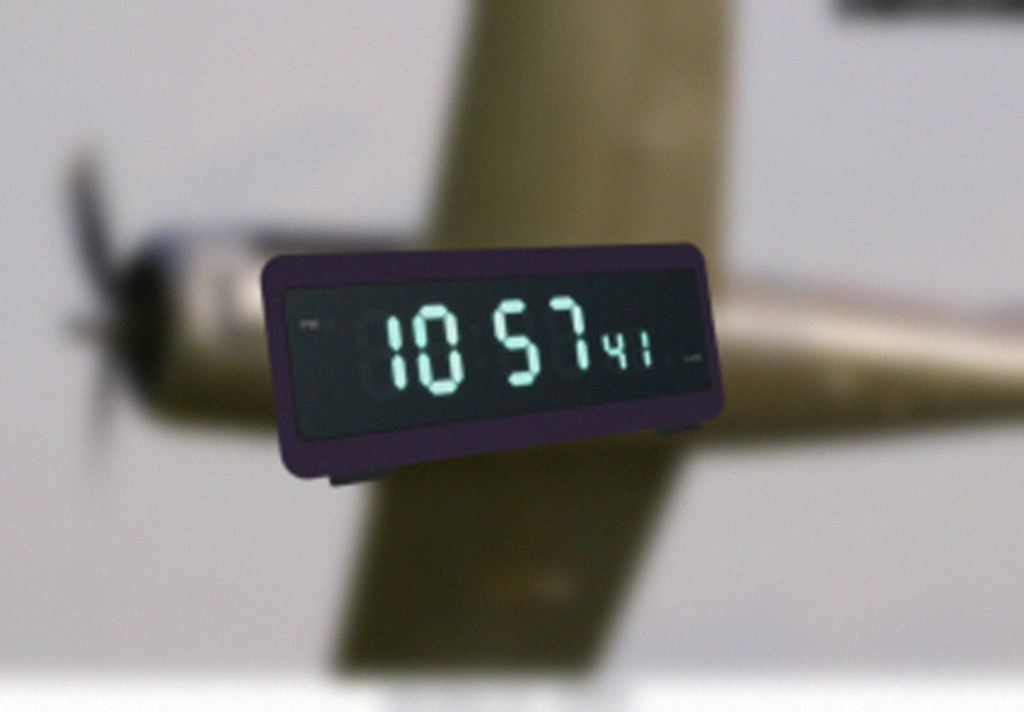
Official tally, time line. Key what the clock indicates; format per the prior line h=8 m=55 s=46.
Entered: h=10 m=57 s=41
